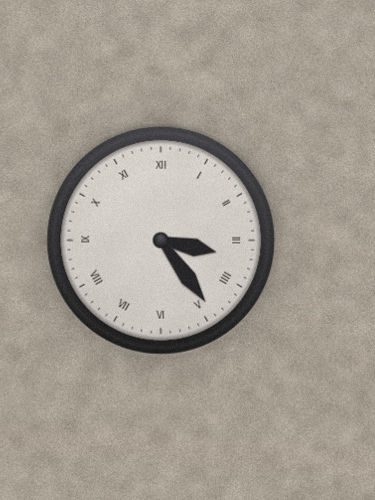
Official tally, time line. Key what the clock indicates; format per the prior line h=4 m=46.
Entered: h=3 m=24
